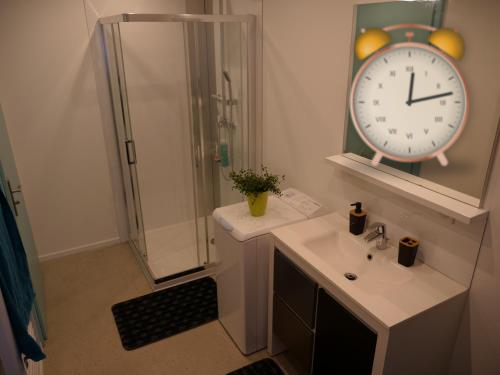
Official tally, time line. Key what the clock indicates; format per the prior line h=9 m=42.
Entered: h=12 m=13
